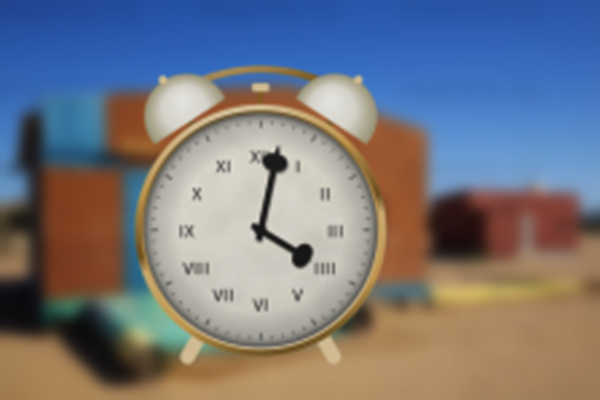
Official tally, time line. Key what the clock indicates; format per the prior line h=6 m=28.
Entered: h=4 m=2
